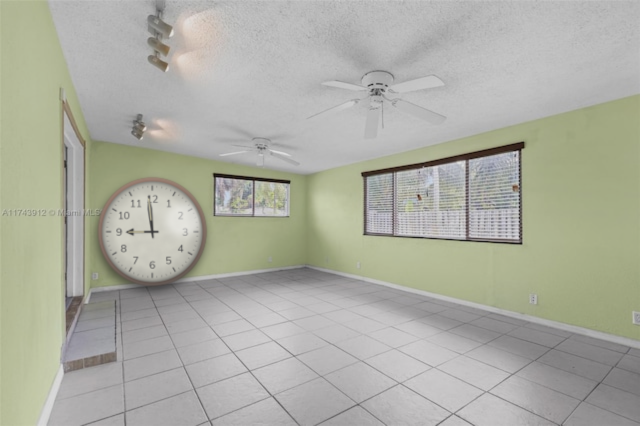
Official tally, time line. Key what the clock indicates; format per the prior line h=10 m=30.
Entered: h=8 m=59
